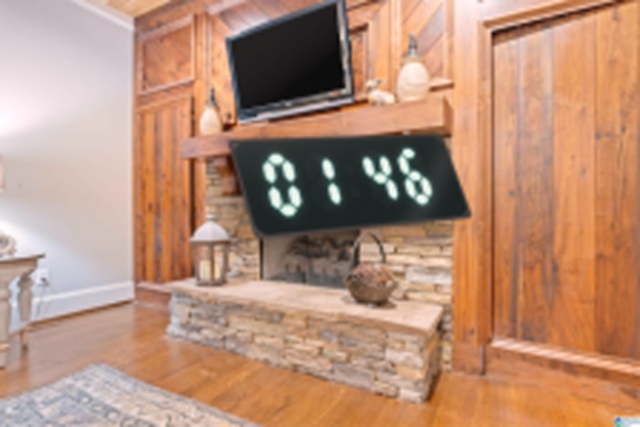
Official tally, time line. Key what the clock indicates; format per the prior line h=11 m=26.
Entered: h=1 m=46
